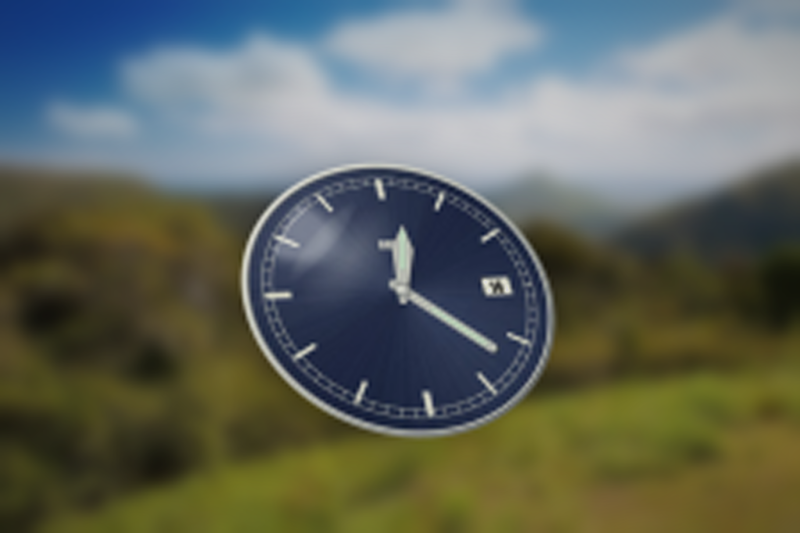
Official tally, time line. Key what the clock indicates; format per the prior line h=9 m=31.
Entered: h=12 m=22
